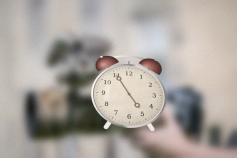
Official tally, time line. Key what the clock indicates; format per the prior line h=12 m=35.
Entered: h=4 m=55
